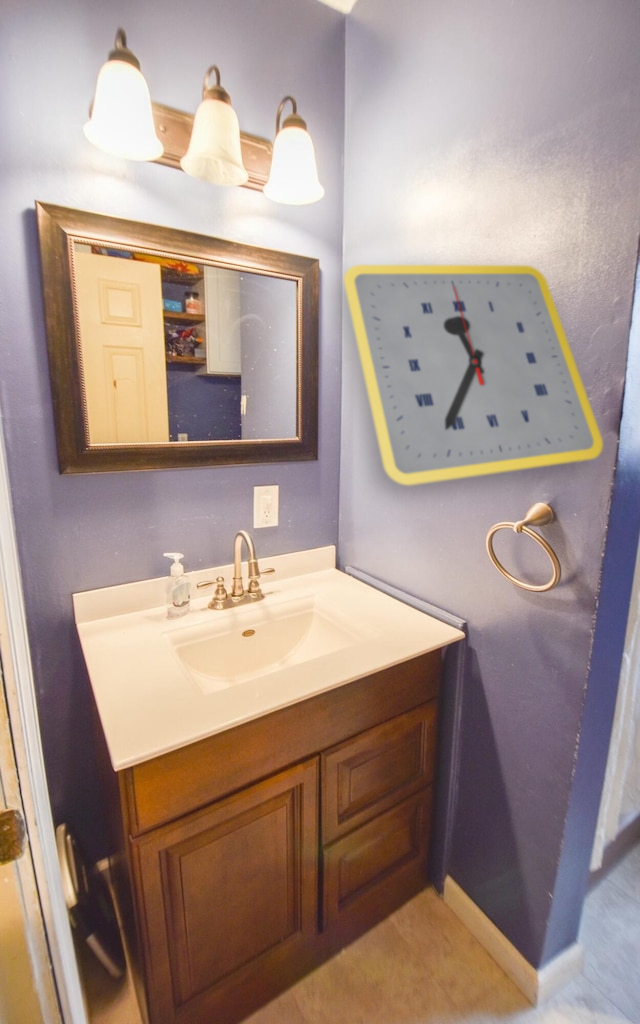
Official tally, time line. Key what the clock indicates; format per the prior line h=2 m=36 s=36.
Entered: h=11 m=36 s=0
